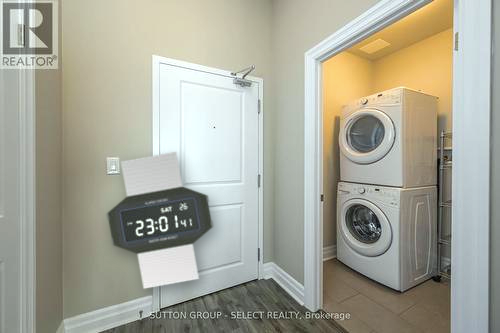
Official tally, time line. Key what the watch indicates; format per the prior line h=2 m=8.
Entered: h=23 m=1
